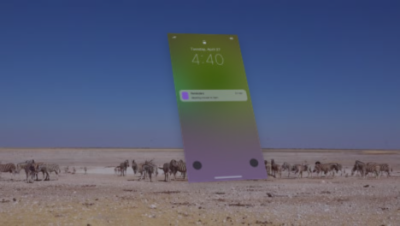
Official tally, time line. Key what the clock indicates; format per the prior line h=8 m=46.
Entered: h=4 m=40
